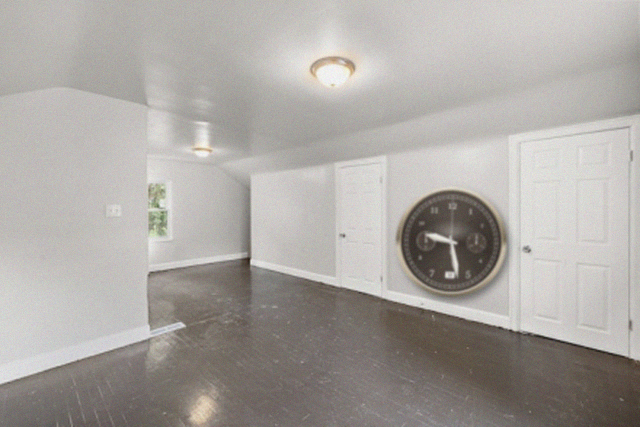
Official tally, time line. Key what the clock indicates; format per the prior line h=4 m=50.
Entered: h=9 m=28
